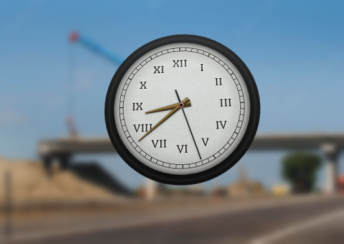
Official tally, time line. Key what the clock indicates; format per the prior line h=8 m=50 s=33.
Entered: h=8 m=38 s=27
